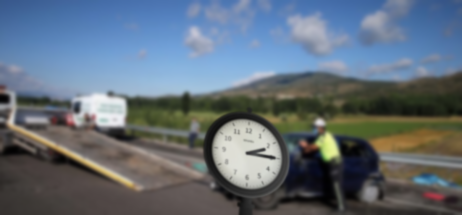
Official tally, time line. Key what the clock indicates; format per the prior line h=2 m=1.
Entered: h=2 m=15
